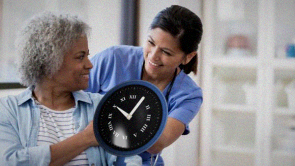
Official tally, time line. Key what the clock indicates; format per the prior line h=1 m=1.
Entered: h=10 m=5
